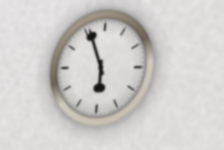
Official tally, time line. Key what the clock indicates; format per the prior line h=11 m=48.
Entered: h=5 m=56
